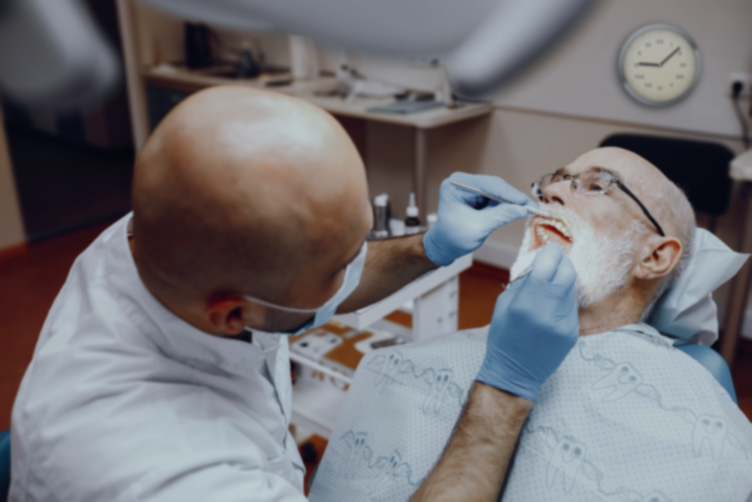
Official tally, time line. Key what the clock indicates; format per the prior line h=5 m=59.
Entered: h=9 m=8
